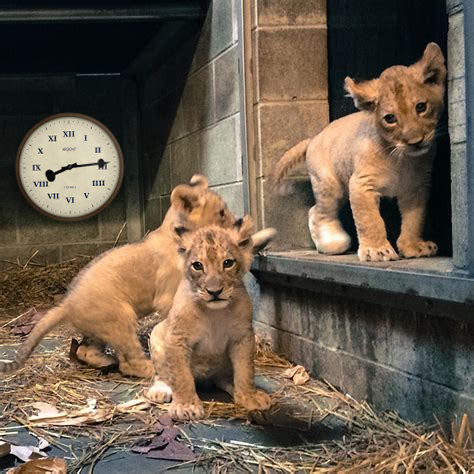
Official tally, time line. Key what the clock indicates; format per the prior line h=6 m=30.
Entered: h=8 m=14
